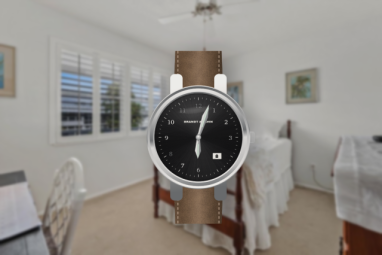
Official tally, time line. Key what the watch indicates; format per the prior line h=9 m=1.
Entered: h=6 m=3
